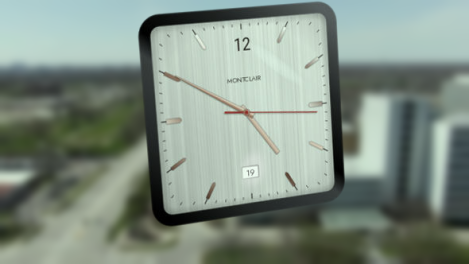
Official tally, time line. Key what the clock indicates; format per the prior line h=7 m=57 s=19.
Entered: h=4 m=50 s=16
